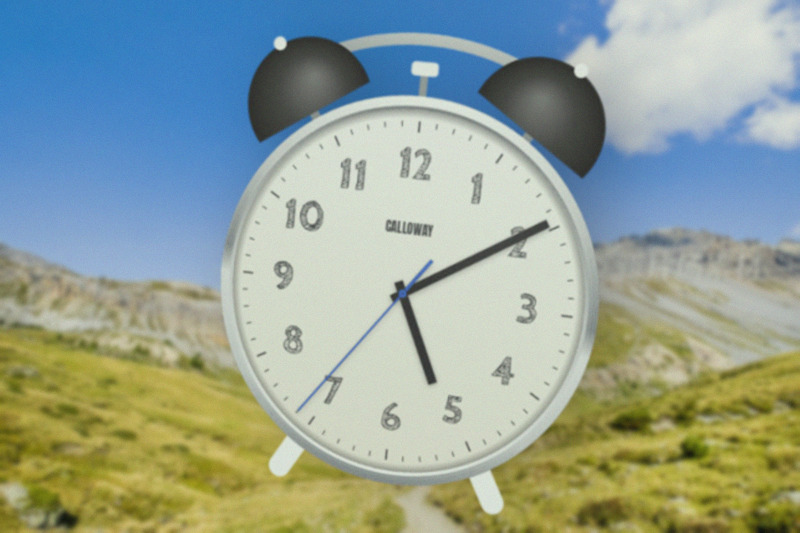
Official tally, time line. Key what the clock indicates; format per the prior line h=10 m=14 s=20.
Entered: h=5 m=9 s=36
